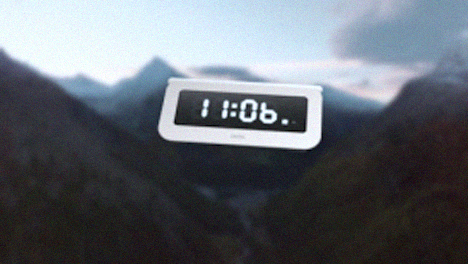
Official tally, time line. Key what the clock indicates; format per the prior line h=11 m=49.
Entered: h=11 m=6
